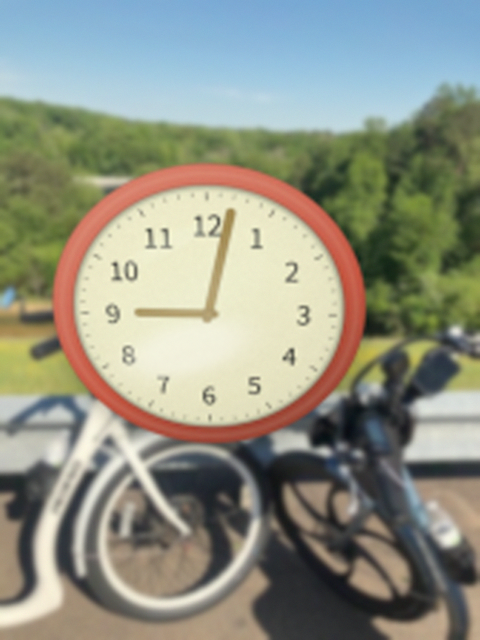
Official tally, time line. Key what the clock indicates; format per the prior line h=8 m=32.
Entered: h=9 m=2
